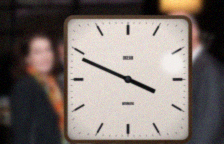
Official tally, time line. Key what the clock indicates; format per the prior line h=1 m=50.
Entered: h=3 m=49
